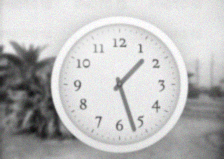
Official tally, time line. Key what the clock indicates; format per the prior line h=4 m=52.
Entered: h=1 m=27
